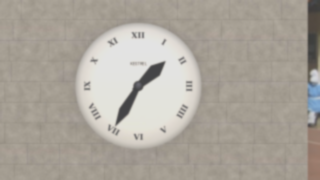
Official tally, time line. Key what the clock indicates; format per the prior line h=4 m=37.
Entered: h=1 m=35
